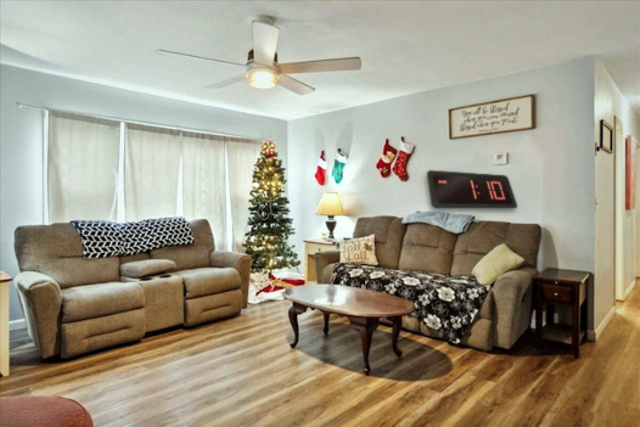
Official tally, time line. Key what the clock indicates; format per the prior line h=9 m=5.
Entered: h=1 m=10
